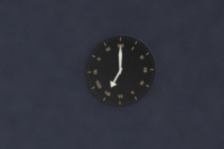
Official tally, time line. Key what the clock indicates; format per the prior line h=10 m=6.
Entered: h=7 m=0
